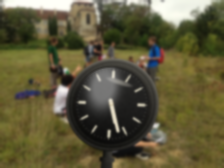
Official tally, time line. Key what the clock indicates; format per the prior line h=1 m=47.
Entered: h=5 m=27
